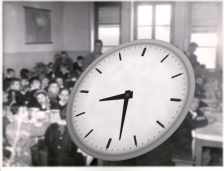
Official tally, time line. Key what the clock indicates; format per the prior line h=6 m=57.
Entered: h=8 m=28
